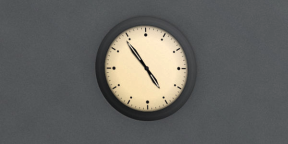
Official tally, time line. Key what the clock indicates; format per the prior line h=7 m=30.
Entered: h=4 m=54
